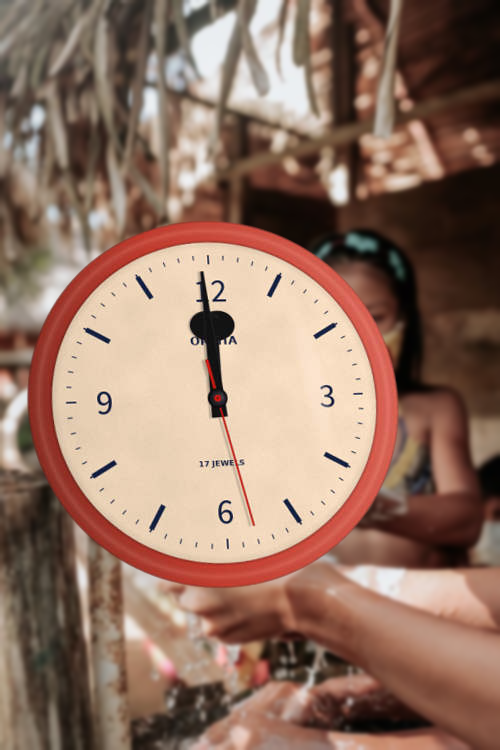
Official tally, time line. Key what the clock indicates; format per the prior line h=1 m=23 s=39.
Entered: h=11 m=59 s=28
